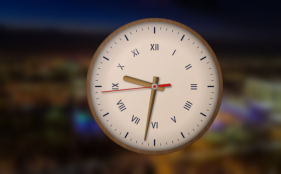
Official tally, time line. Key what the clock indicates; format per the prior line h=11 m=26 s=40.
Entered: h=9 m=31 s=44
